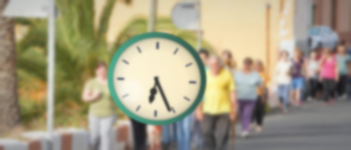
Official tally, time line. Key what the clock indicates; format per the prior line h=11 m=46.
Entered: h=6 m=26
